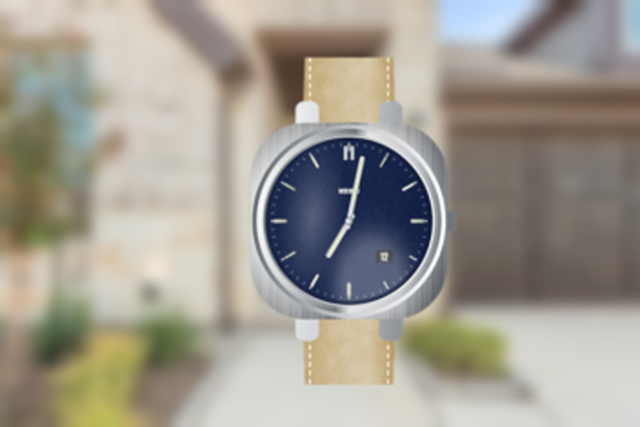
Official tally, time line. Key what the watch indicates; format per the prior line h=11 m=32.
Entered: h=7 m=2
